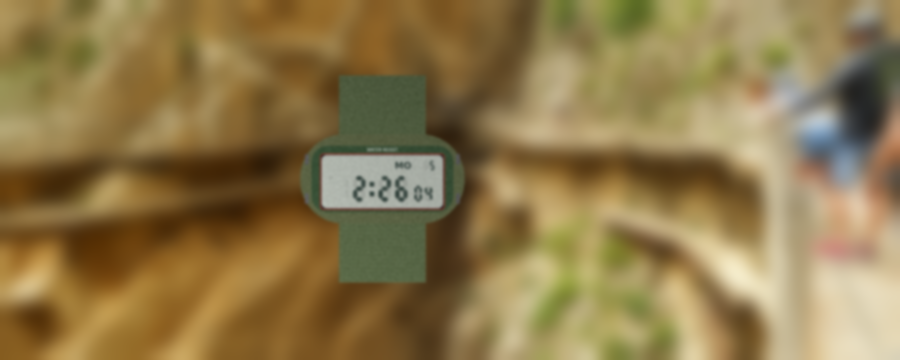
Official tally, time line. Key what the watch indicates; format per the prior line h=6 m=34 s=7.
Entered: h=2 m=26 s=4
